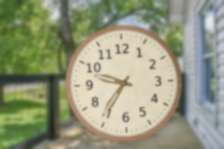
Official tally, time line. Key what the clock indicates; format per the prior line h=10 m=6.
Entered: h=9 m=36
